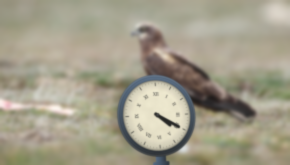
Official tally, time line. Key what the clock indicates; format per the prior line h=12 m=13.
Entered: h=4 m=20
